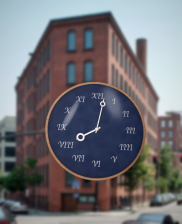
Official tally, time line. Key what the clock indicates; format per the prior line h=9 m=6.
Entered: h=8 m=2
